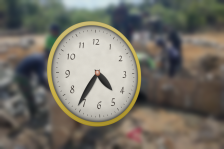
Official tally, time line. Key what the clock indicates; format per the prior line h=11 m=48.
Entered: h=4 m=36
